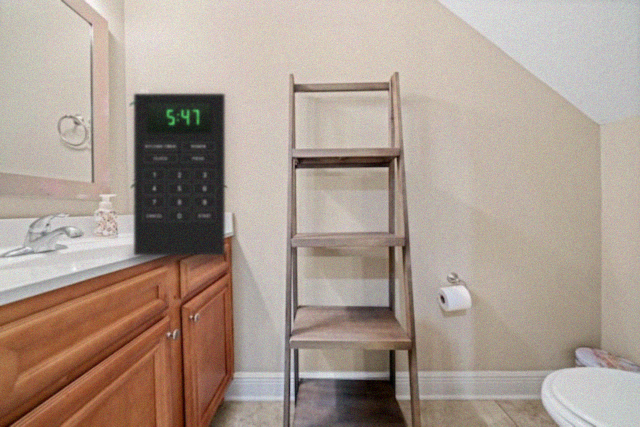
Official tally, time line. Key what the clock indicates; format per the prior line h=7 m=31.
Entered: h=5 m=47
